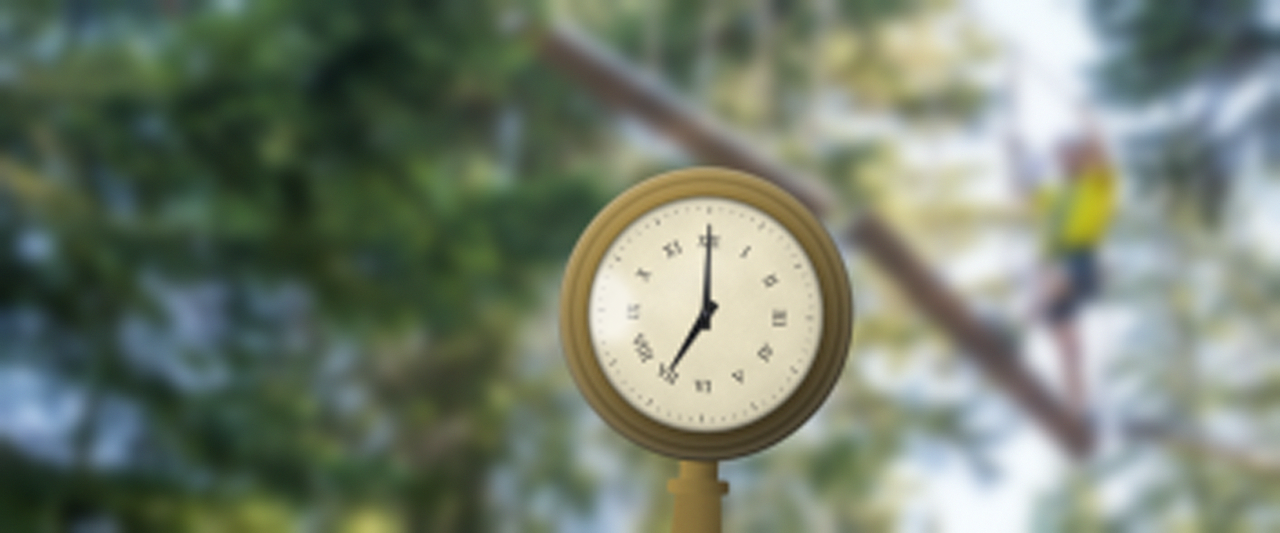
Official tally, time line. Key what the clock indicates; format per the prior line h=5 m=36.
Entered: h=7 m=0
